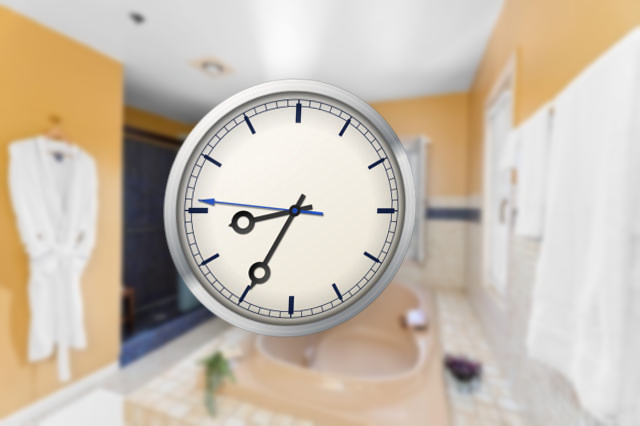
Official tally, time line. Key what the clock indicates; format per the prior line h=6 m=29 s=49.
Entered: h=8 m=34 s=46
